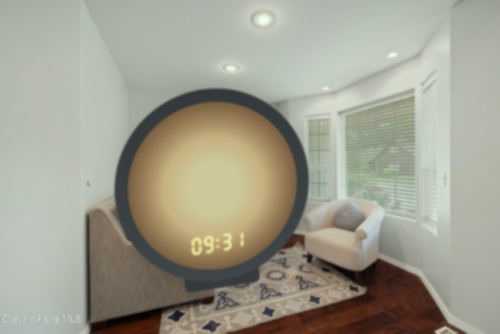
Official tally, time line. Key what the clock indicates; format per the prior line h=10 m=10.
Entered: h=9 m=31
